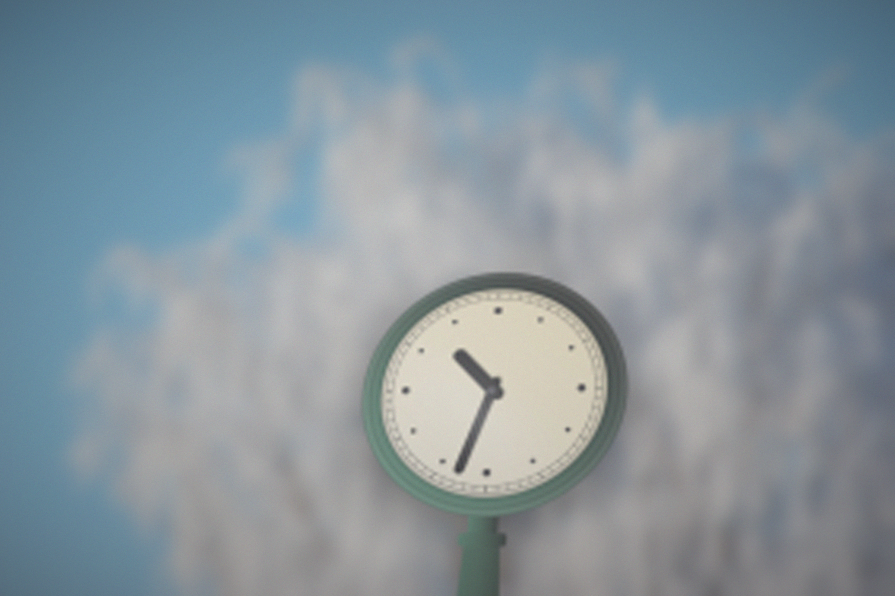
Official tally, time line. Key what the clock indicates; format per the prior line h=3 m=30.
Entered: h=10 m=33
